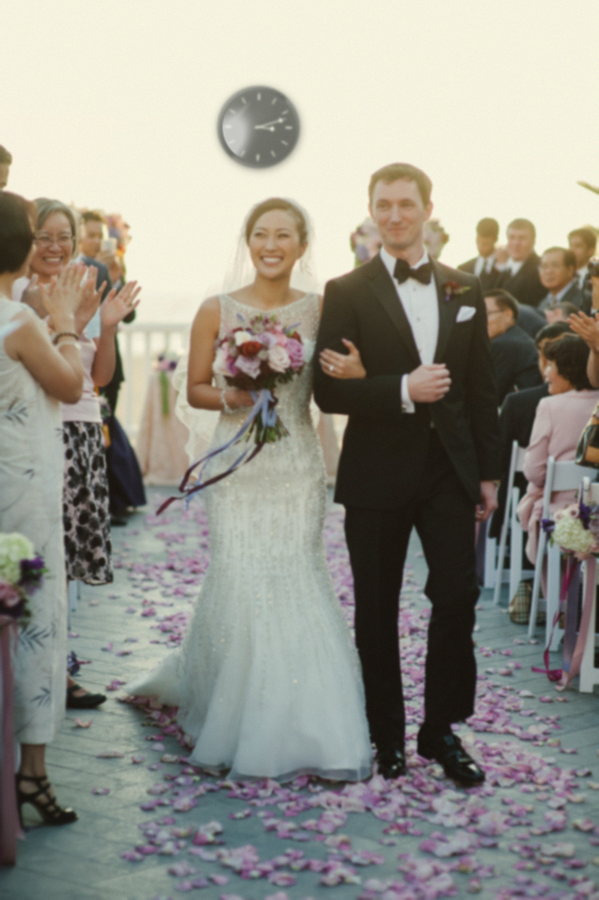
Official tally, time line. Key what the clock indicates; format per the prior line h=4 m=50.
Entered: h=3 m=12
